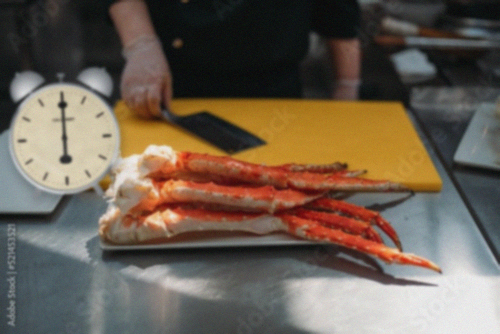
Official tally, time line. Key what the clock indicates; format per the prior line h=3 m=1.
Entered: h=6 m=0
